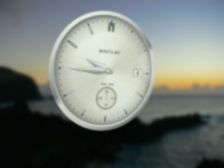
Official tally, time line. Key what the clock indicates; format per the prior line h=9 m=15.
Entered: h=9 m=45
